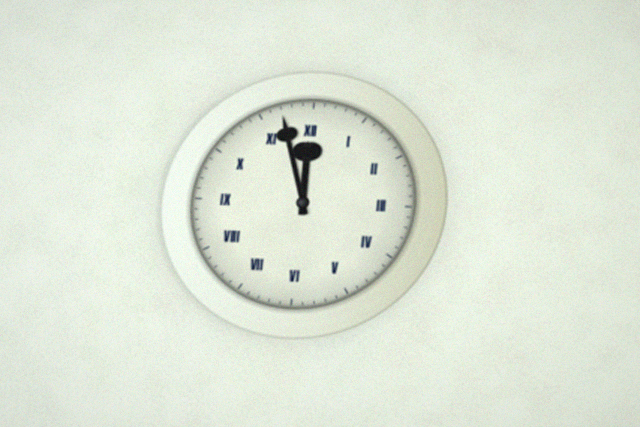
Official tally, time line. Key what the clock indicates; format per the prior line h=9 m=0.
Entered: h=11 m=57
